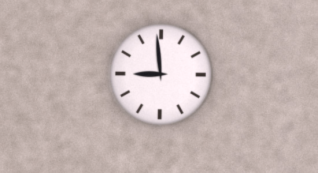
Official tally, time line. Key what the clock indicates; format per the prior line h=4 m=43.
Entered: h=8 m=59
